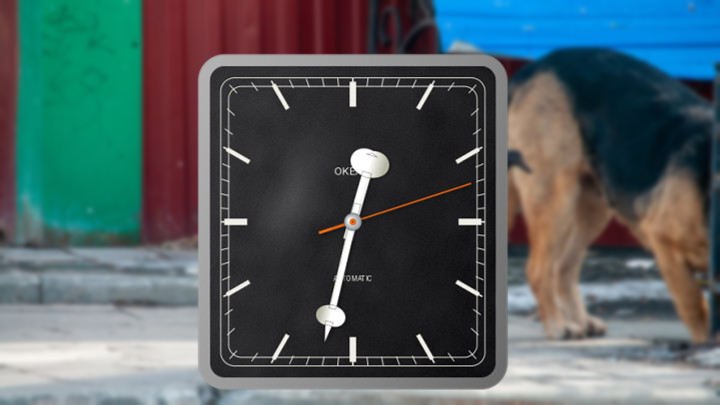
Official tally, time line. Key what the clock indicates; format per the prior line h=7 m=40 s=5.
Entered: h=12 m=32 s=12
